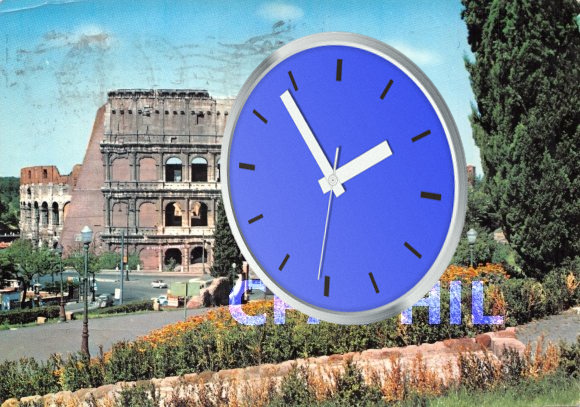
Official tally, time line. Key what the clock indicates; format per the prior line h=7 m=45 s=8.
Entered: h=1 m=53 s=31
